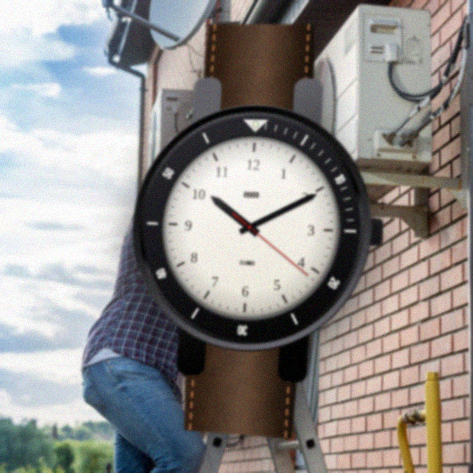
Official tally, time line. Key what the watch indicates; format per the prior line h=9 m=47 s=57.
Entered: h=10 m=10 s=21
